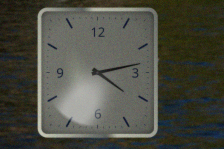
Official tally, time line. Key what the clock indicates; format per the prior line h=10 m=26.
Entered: h=4 m=13
